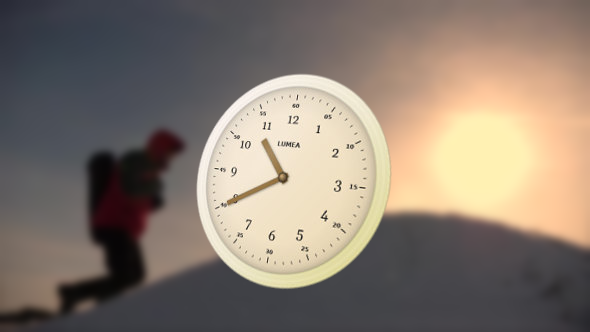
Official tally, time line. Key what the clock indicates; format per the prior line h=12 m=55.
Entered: h=10 m=40
